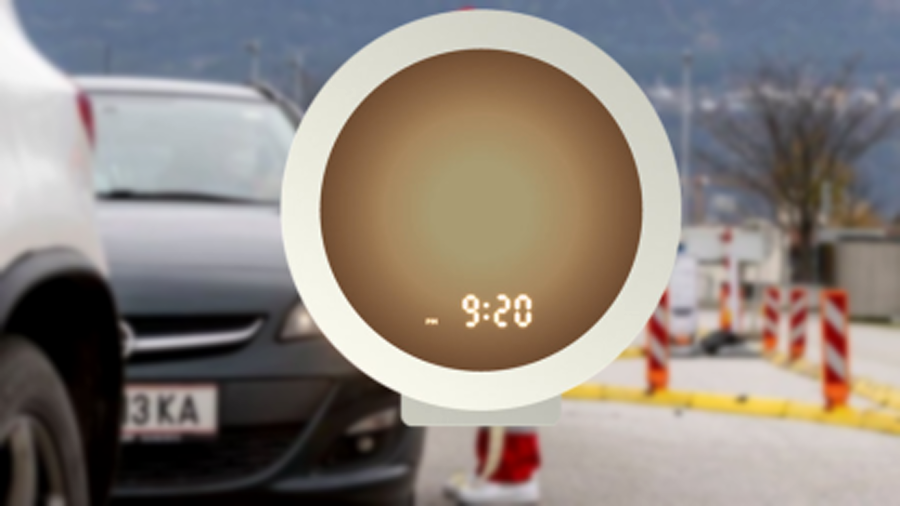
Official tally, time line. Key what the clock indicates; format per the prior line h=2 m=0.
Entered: h=9 m=20
